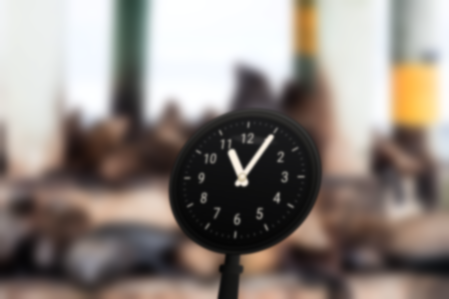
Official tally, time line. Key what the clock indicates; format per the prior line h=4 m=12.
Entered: h=11 m=5
